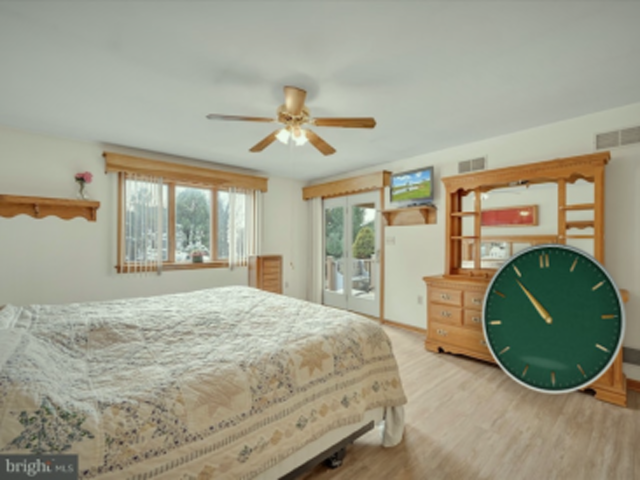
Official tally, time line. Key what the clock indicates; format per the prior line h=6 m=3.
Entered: h=10 m=54
